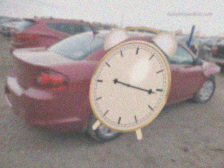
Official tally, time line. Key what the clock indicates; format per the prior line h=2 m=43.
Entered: h=9 m=16
